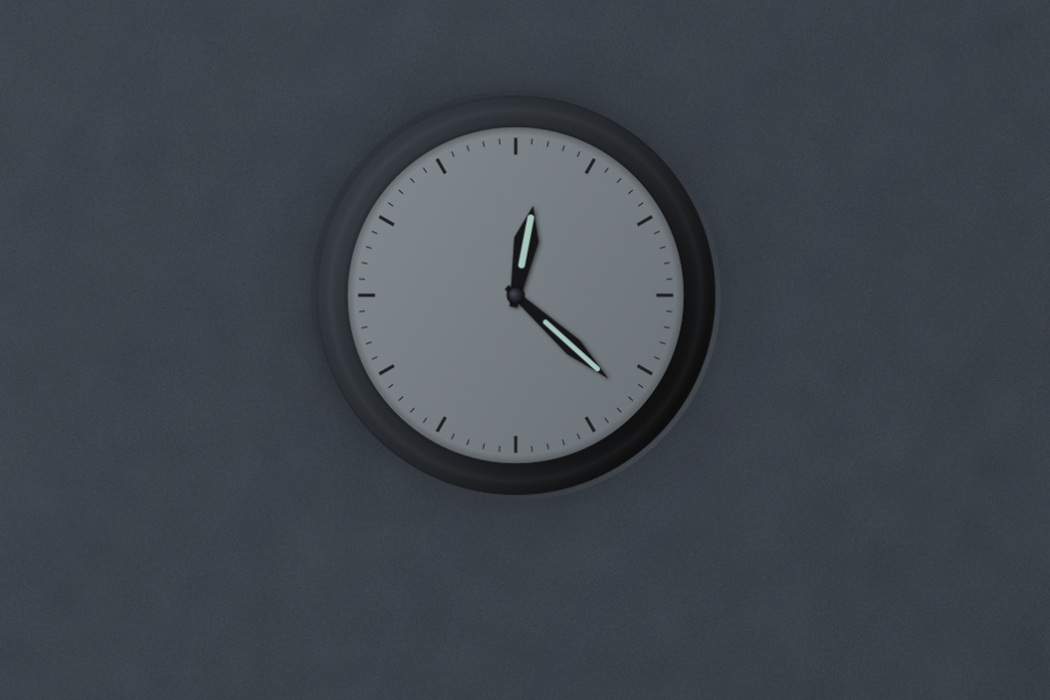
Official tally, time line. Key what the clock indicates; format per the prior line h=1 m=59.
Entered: h=12 m=22
